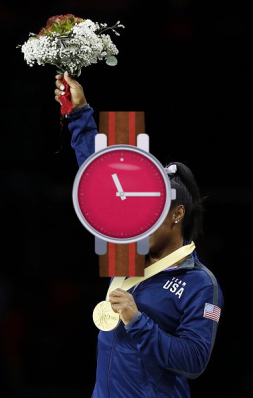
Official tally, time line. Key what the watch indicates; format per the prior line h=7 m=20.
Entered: h=11 m=15
